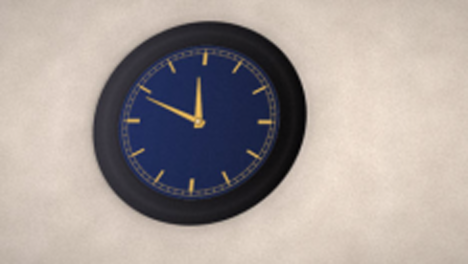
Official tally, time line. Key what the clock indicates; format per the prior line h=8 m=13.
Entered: h=11 m=49
